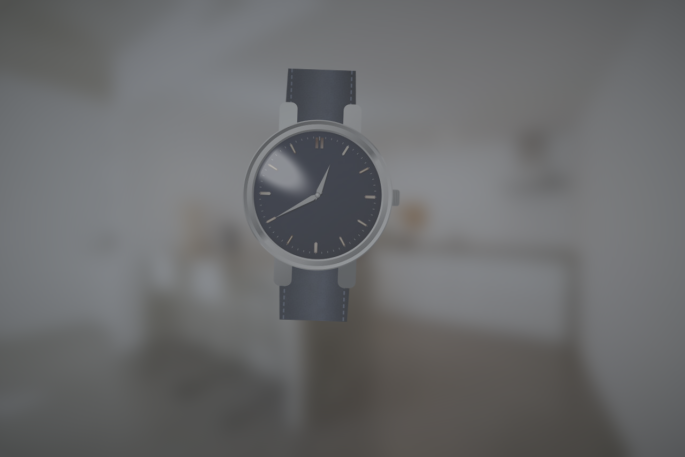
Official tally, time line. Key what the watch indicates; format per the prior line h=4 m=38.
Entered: h=12 m=40
